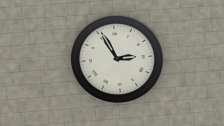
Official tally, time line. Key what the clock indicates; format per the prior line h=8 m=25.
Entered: h=2 m=56
